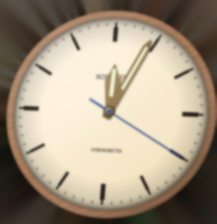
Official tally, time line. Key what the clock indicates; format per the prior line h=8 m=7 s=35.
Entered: h=12 m=4 s=20
